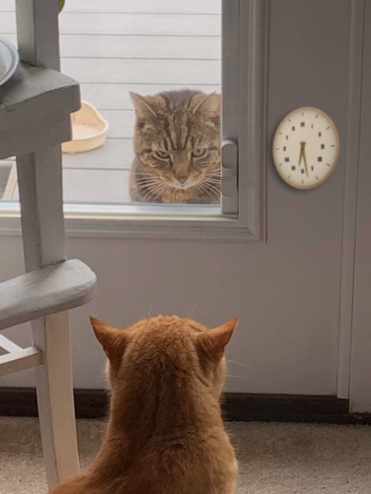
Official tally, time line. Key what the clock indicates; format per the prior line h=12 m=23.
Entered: h=6 m=28
